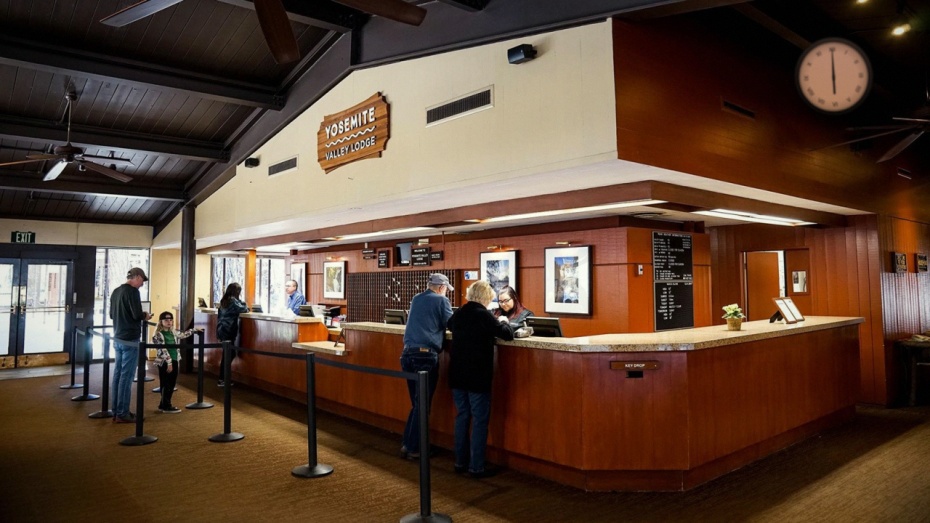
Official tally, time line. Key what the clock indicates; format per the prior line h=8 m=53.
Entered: h=6 m=0
